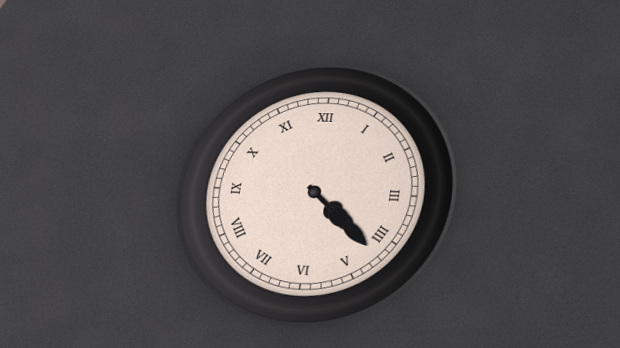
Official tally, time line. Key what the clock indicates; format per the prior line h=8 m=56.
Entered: h=4 m=22
